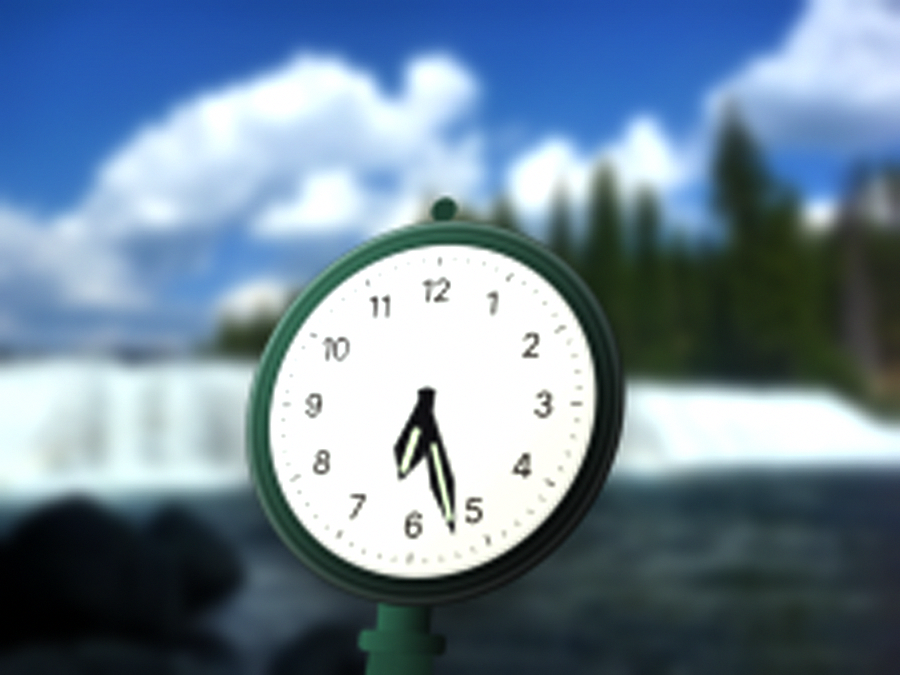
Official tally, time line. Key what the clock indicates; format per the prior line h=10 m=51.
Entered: h=6 m=27
